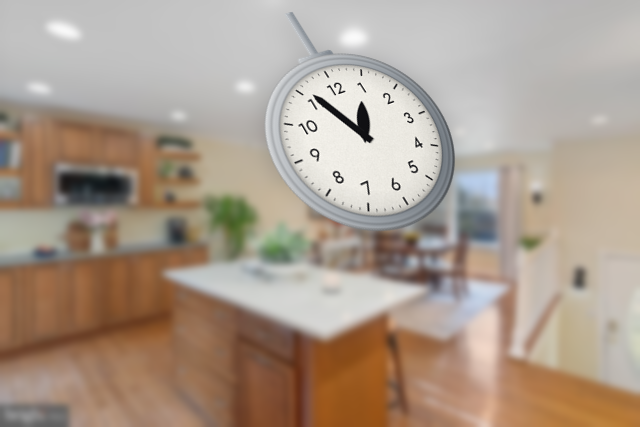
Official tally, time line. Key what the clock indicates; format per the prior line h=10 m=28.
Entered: h=12 m=56
